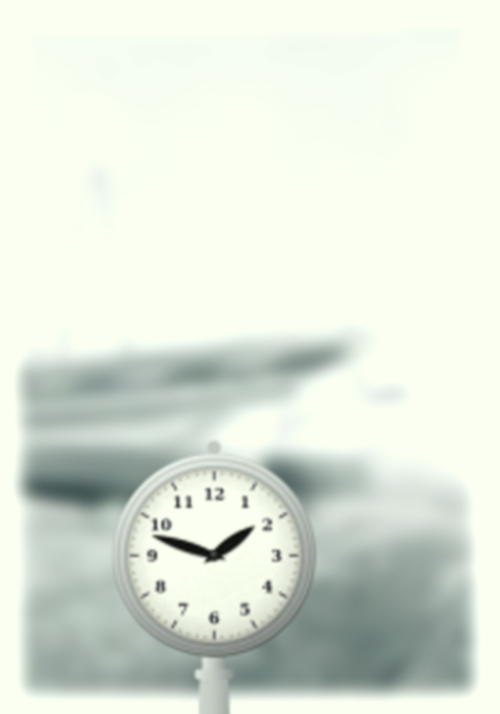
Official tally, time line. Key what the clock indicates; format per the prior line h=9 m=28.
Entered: h=1 m=48
